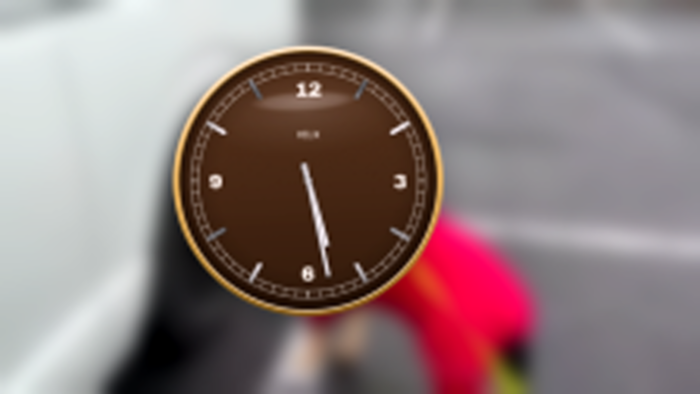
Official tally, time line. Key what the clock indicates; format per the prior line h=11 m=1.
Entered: h=5 m=28
